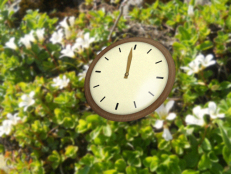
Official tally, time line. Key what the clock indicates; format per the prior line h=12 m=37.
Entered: h=11 m=59
